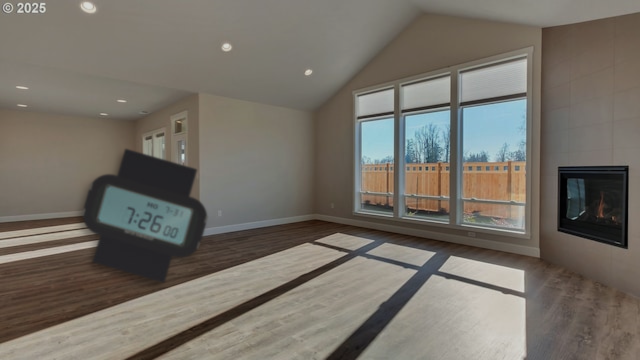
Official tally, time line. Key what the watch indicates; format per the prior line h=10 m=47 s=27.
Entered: h=7 m=26 s=0
